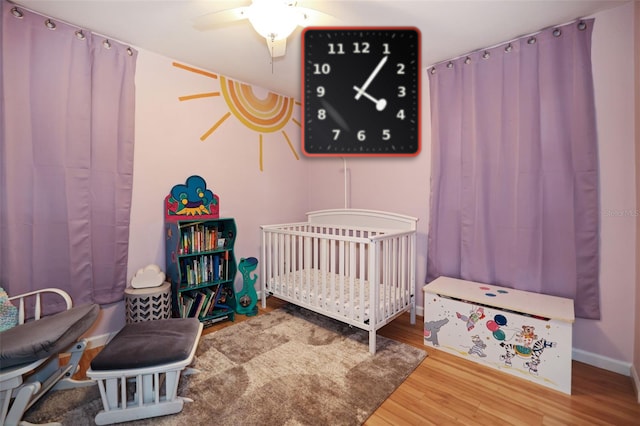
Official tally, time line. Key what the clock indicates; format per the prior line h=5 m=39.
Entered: h=4 m=6
